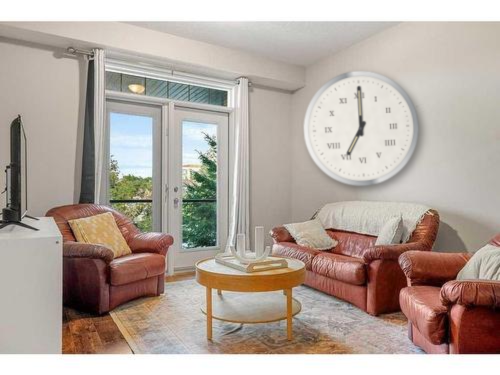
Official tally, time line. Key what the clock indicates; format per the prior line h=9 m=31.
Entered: h=7 m=0
